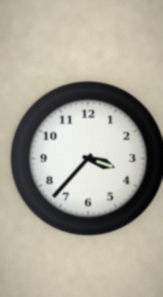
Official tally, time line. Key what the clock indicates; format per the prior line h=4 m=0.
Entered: h=3 m=37
